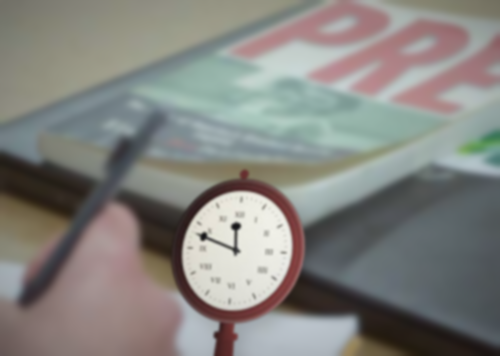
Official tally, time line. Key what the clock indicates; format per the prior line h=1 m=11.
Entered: h=11 m=48
